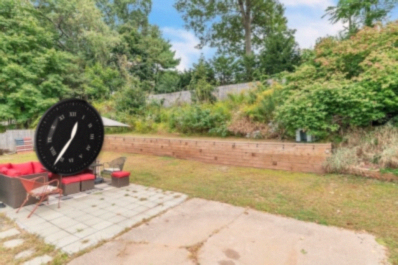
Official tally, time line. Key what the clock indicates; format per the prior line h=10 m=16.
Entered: h=12 m=36
